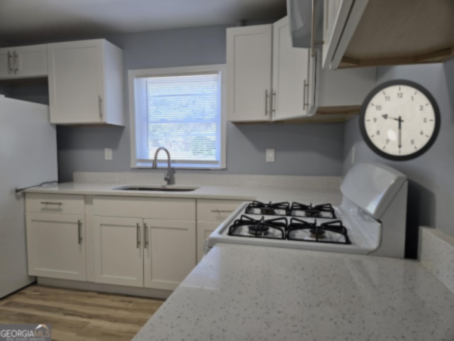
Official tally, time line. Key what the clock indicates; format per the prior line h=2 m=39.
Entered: h=9 m=30
